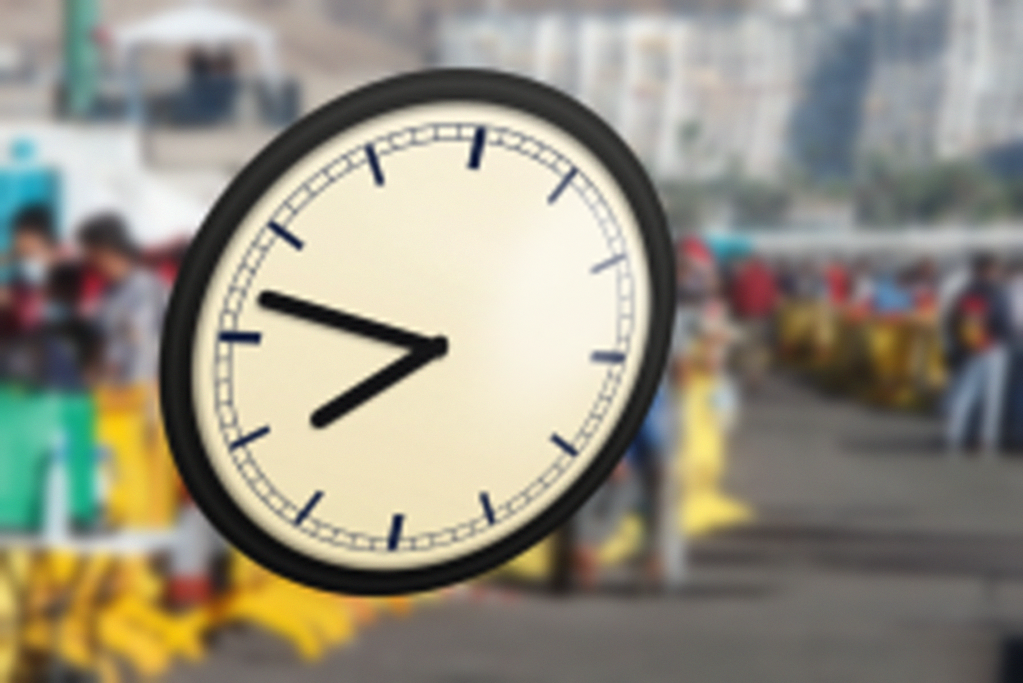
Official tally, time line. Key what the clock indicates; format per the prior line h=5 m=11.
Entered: h=7 m=47
